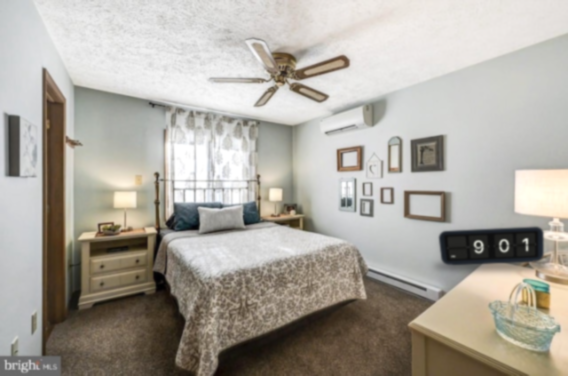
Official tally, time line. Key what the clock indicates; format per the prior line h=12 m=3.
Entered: h=9 m=1
